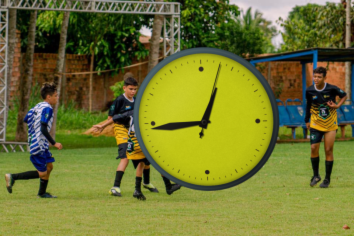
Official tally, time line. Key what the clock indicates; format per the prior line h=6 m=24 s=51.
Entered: h=12 m=44 s=3
